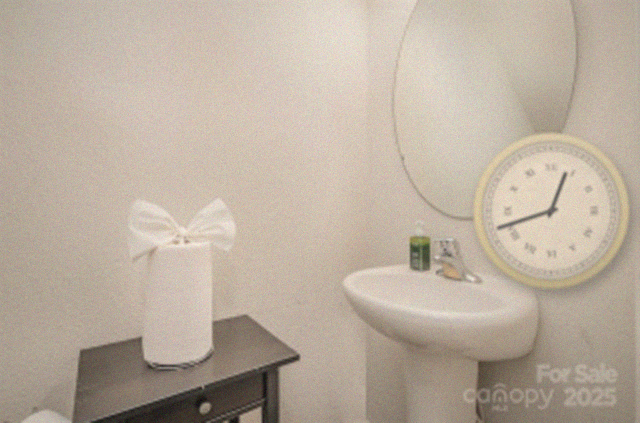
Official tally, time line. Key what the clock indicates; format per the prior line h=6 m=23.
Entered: h=12 m=42
